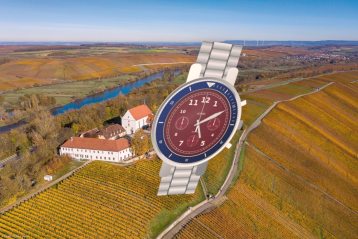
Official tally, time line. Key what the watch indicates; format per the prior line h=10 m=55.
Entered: h=5 m=10
